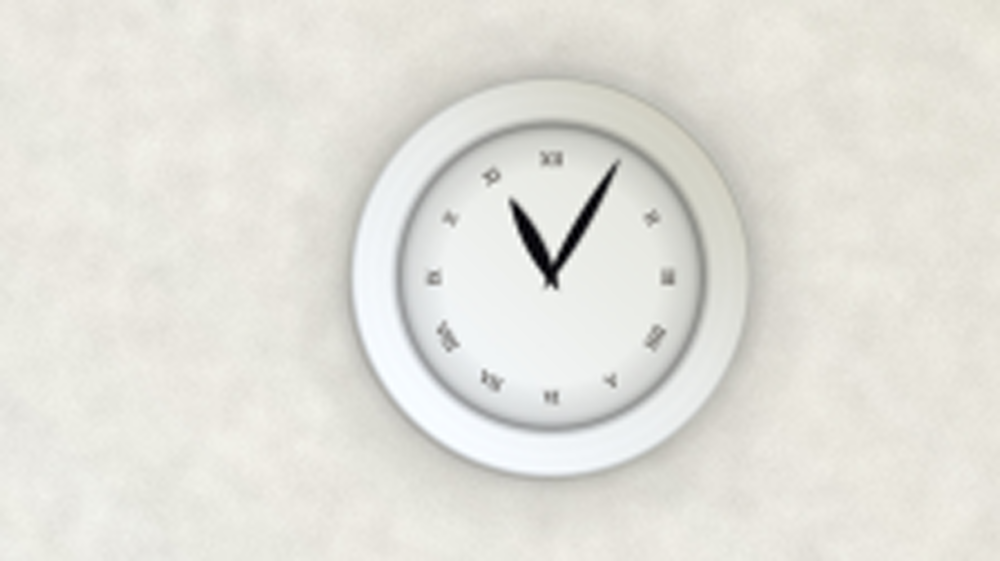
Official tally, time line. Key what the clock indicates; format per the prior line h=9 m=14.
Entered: h=11 m=5
